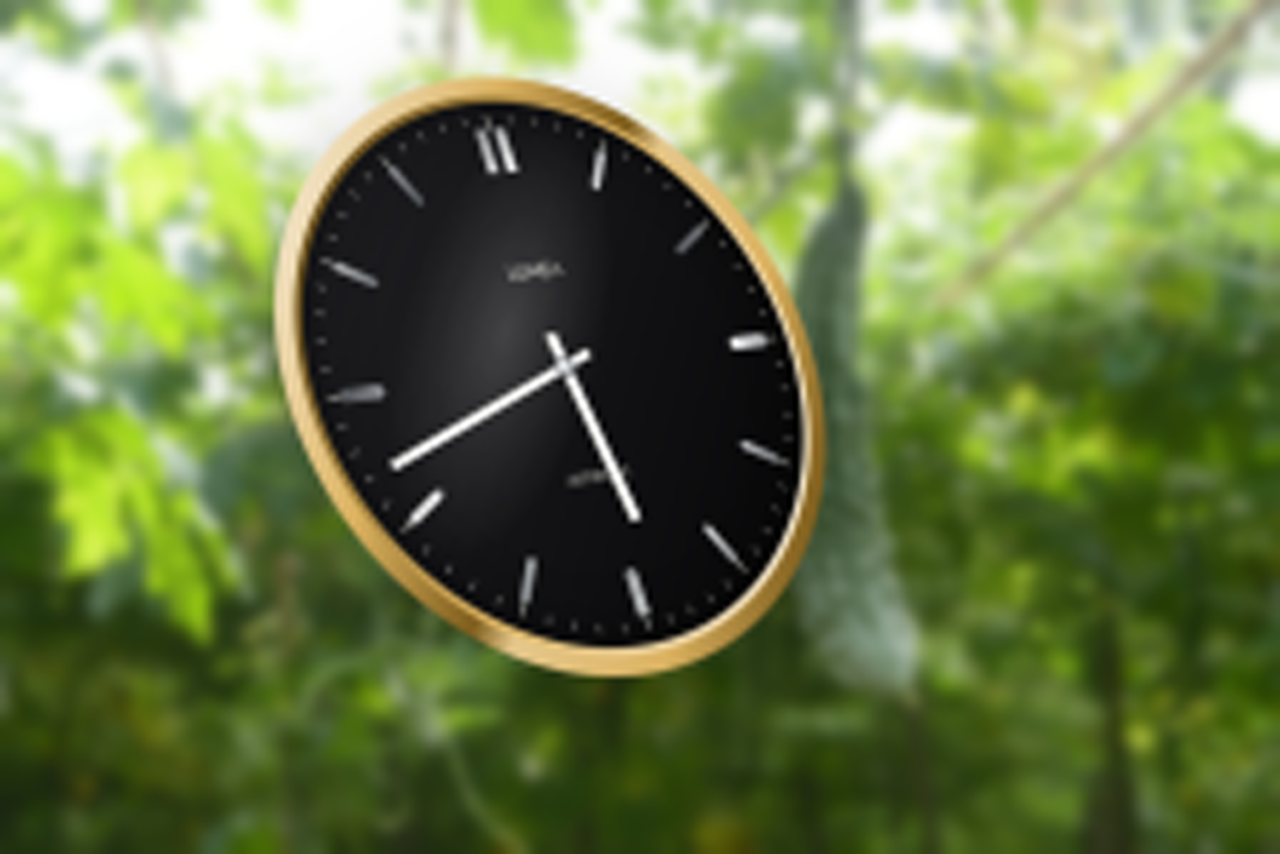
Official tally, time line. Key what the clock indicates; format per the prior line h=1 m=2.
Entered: h=5 m=42
